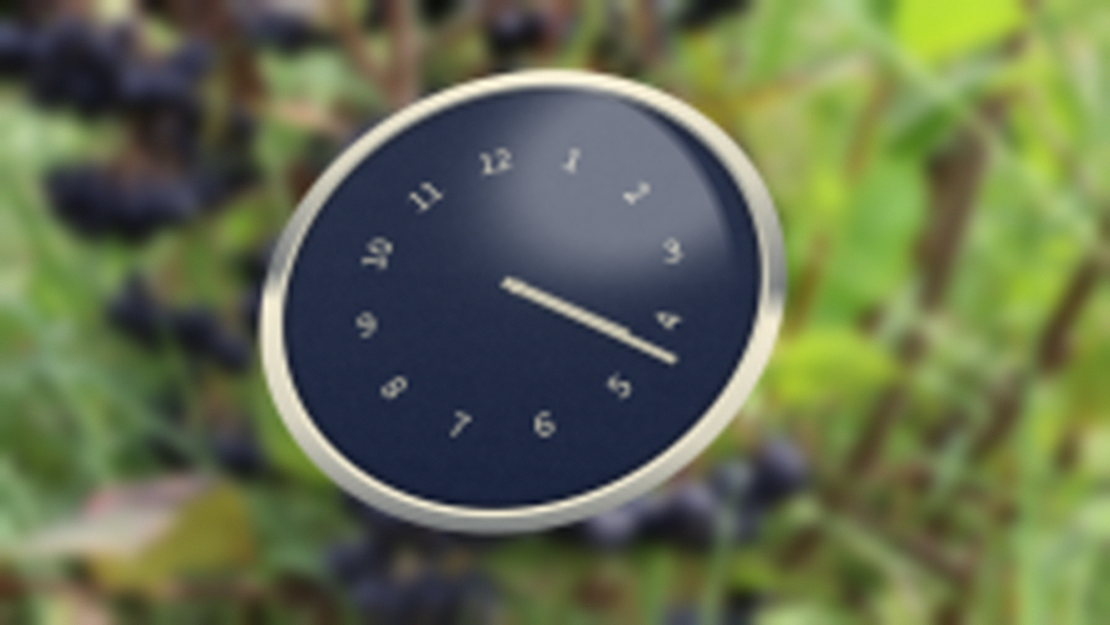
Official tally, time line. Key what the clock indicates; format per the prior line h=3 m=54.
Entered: h=4 m=22
